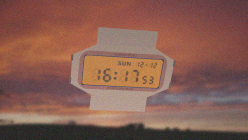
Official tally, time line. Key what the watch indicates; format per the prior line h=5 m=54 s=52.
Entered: h=16 m=17 s=53
